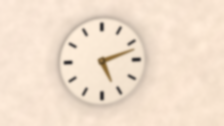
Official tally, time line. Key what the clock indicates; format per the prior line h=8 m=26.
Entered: h=5 m=12
